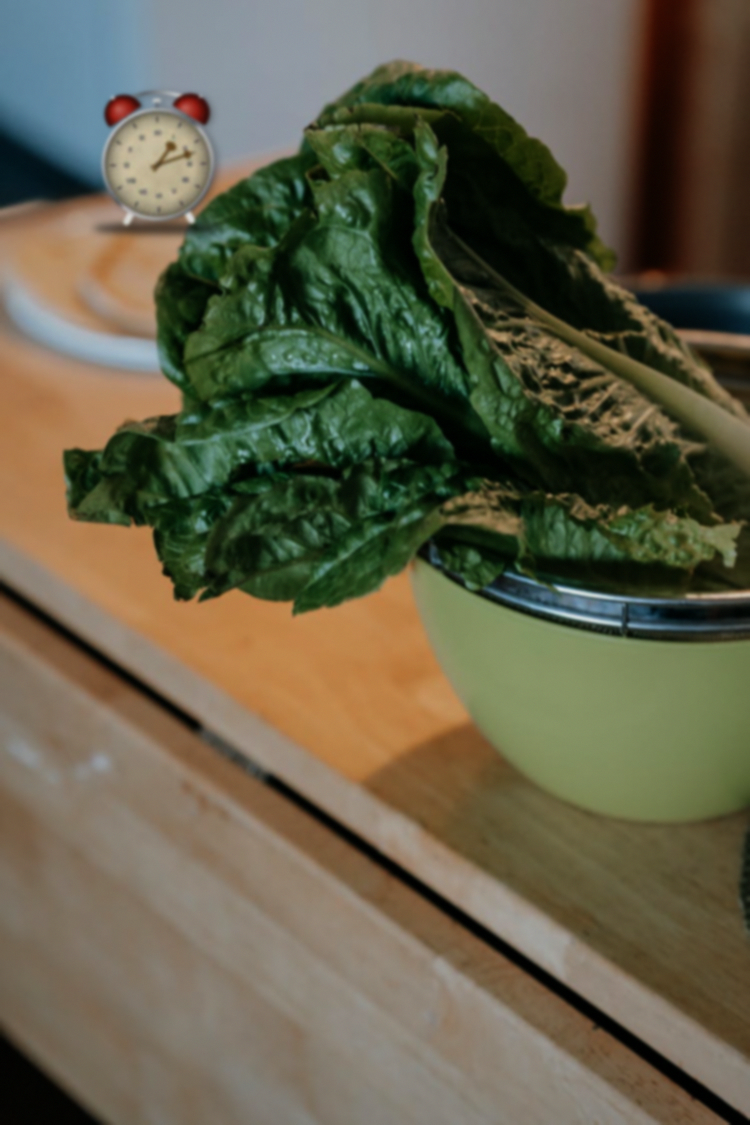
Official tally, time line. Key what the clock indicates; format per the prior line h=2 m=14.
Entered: h=1 m=12
